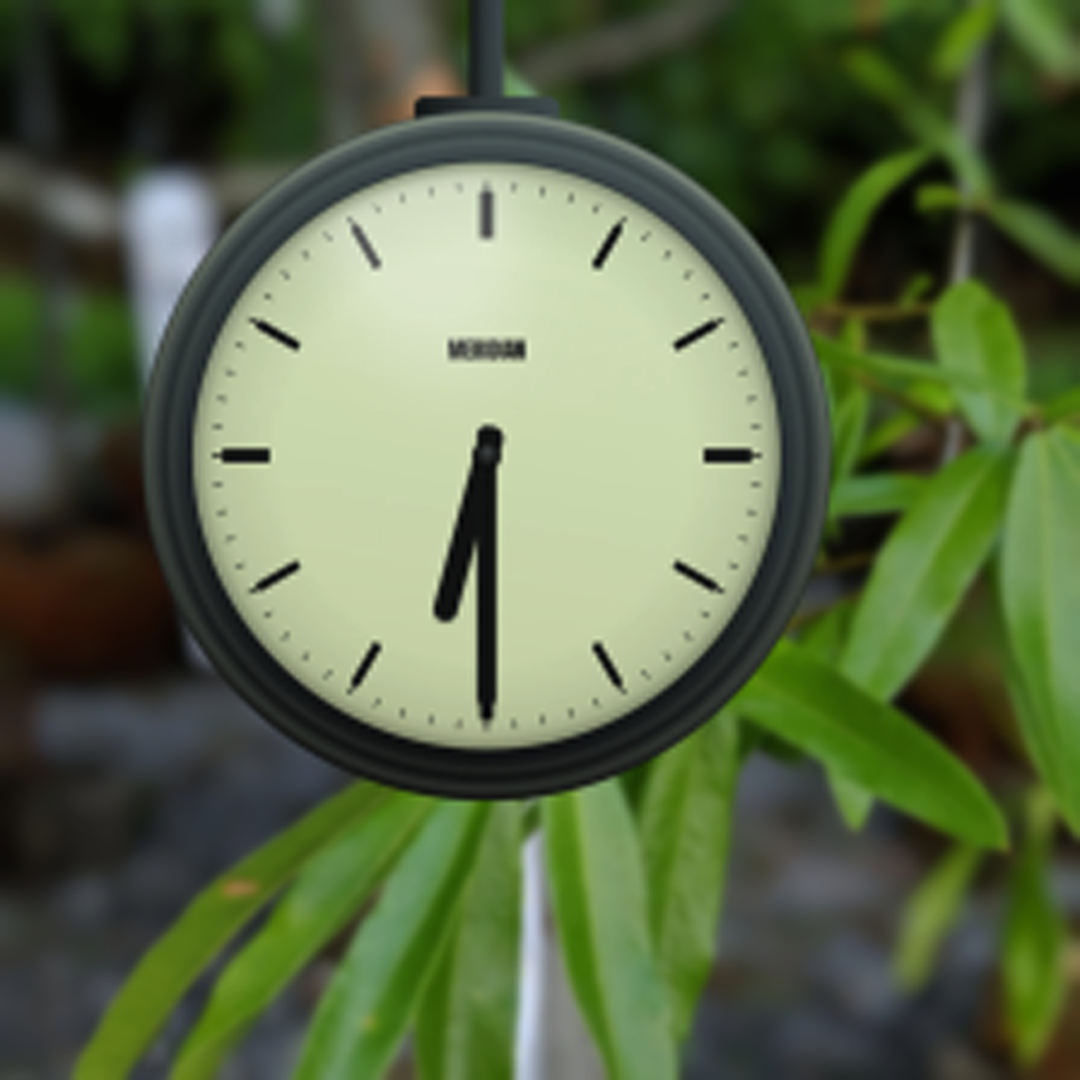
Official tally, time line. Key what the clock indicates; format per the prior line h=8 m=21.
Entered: h=6 m=30
